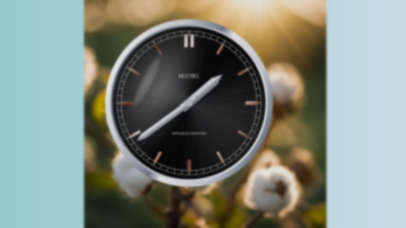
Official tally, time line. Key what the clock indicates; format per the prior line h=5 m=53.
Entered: h=1 m=39
